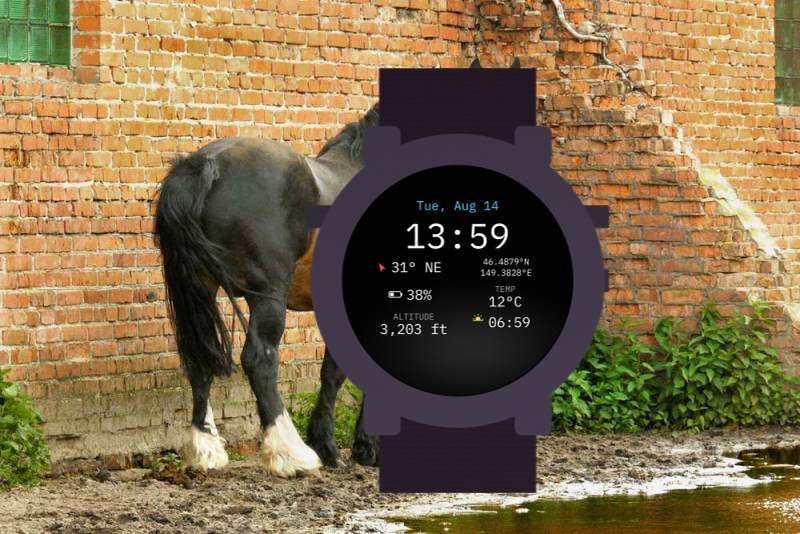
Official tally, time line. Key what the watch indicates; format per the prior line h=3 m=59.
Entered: h=13 m=59
